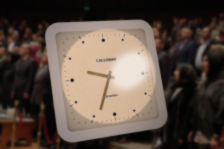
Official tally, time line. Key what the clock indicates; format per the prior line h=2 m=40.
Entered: h=9 m=34
